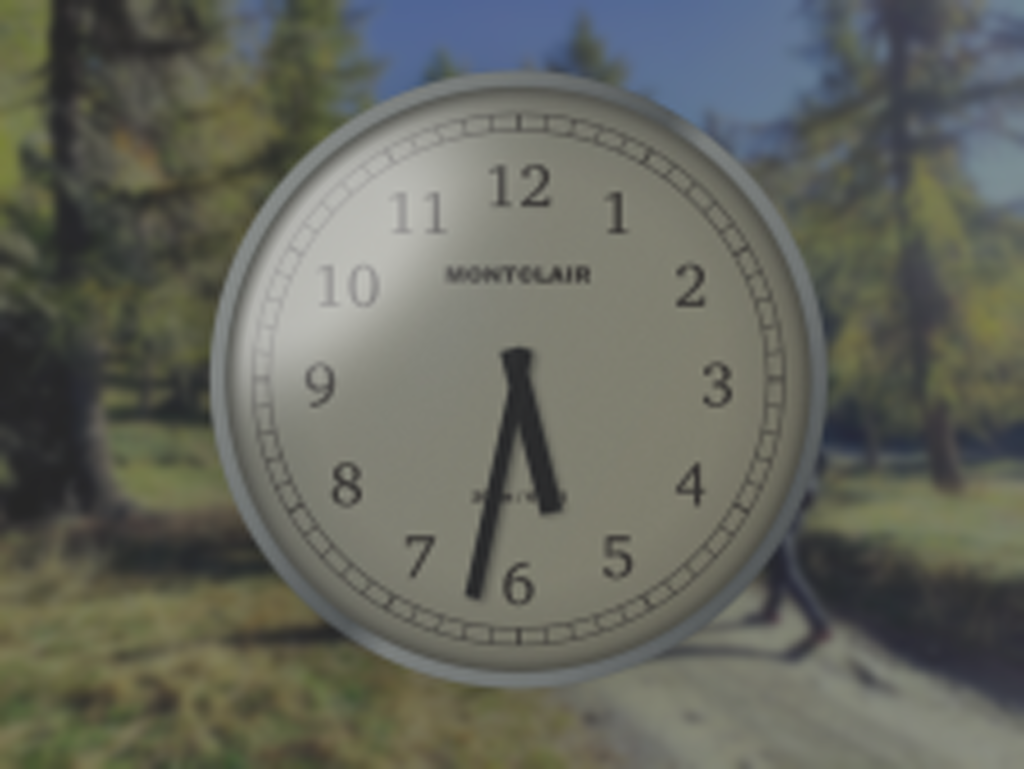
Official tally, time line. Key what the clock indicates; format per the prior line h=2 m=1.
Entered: h=5 m=32
